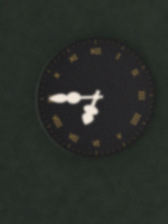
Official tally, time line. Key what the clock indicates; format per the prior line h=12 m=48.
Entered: h=6 m=45
